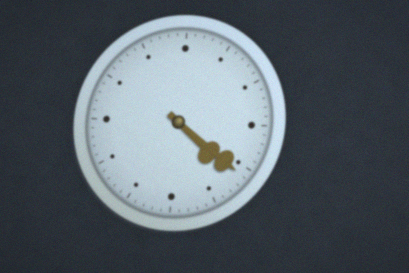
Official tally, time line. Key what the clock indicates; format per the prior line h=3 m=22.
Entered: h=4 m=21
